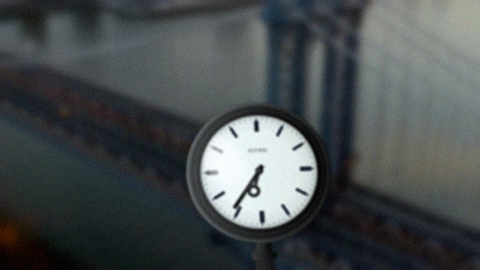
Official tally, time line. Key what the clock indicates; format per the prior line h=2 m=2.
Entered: h=6 m=36
